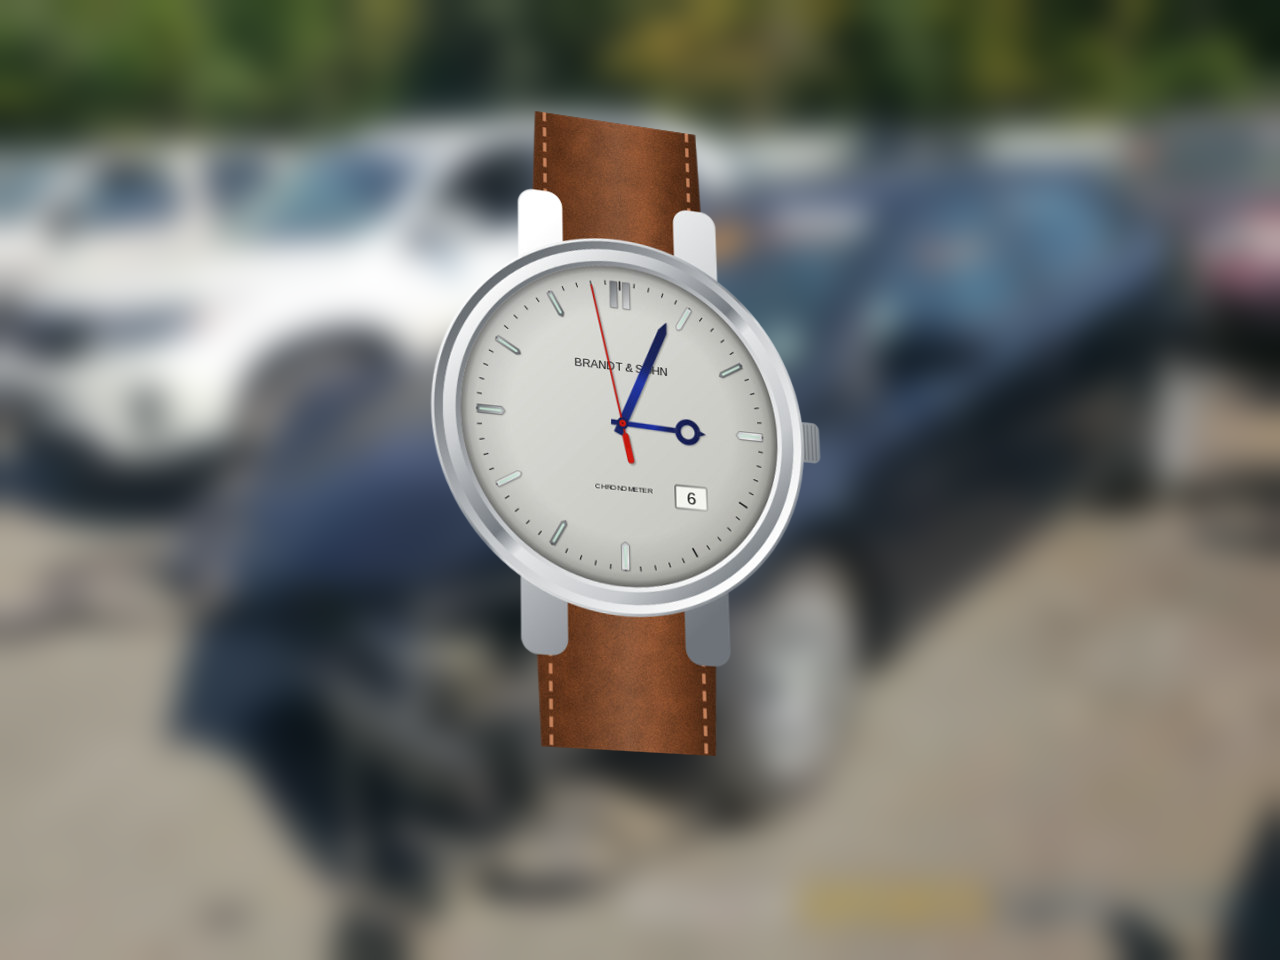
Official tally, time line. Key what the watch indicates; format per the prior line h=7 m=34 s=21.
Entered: h=3 m=3 s=58
